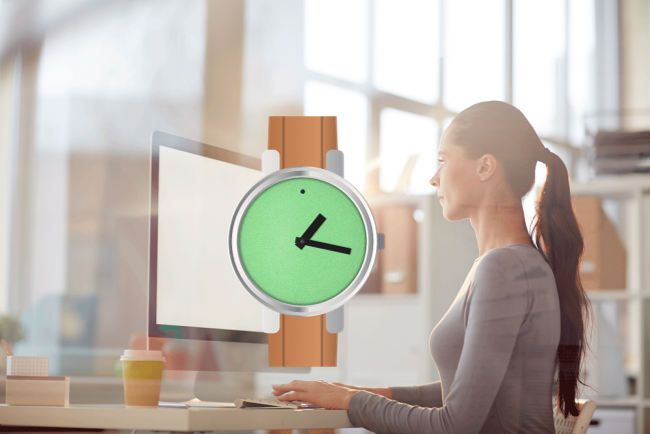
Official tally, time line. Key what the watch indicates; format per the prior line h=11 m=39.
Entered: h=1 m=17
